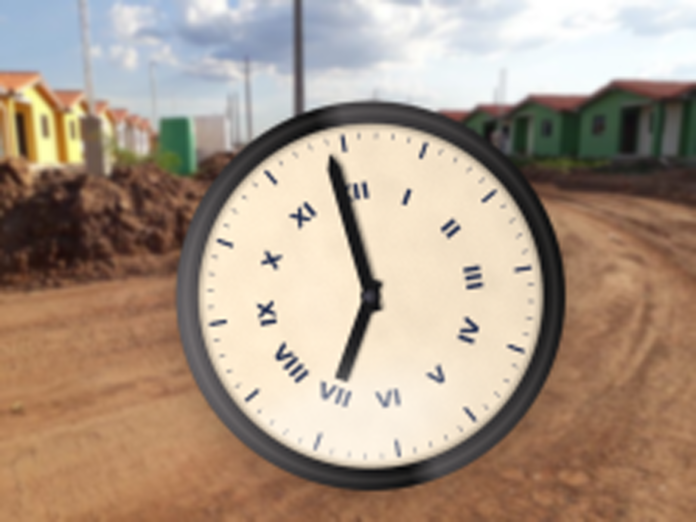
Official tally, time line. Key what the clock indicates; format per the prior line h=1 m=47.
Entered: h=6 m=59
